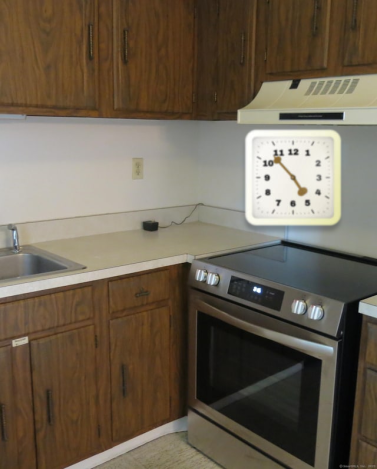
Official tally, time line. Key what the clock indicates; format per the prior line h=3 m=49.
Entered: h=4 m=53
